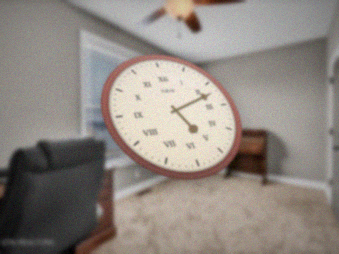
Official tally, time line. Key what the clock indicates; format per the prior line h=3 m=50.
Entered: h=5 m=12
